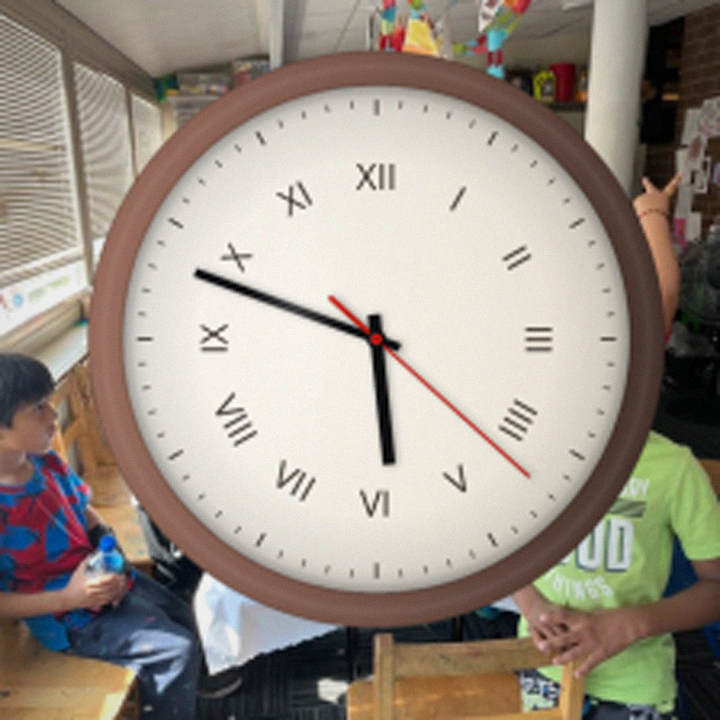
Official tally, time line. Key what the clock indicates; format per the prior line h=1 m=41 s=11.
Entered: h=5 m=48 s=22
